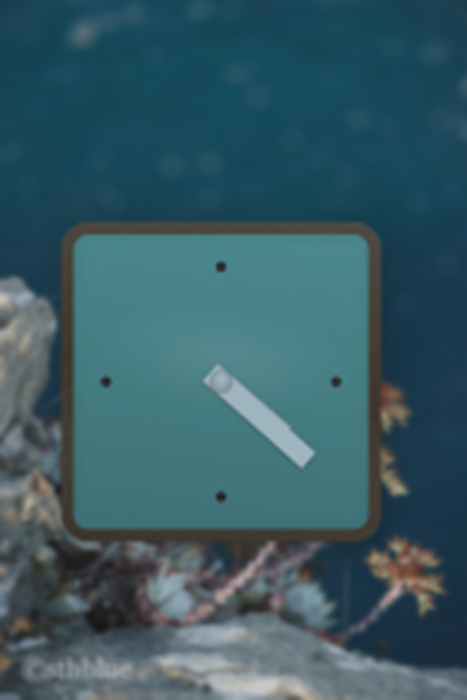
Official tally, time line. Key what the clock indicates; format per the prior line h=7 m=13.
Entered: h=4 m=22
